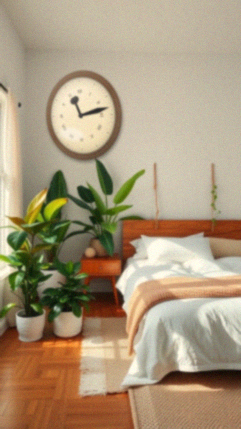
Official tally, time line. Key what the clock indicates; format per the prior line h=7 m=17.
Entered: h=11 m=13
